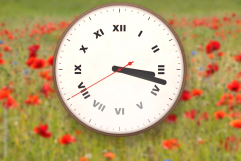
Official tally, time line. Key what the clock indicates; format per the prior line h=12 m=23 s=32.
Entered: h=3 m=17 s=40
